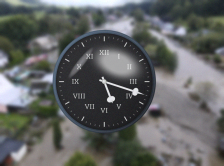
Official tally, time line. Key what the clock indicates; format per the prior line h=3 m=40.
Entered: h=5 m=18
